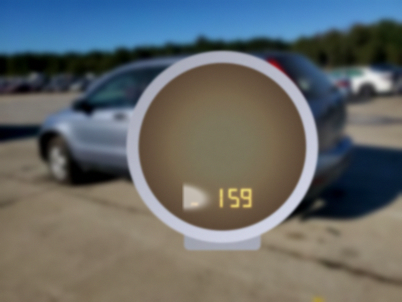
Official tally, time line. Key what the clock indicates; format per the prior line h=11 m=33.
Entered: h=1 m=59
